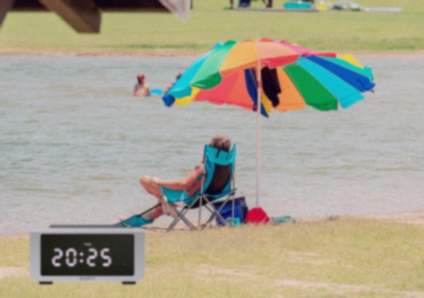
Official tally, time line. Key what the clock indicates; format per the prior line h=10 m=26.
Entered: h=20 m=25
